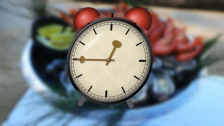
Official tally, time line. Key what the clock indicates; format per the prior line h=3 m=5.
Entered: h=12 m=45
